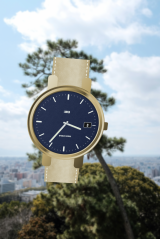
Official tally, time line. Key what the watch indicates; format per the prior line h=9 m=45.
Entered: h=3 m=36
